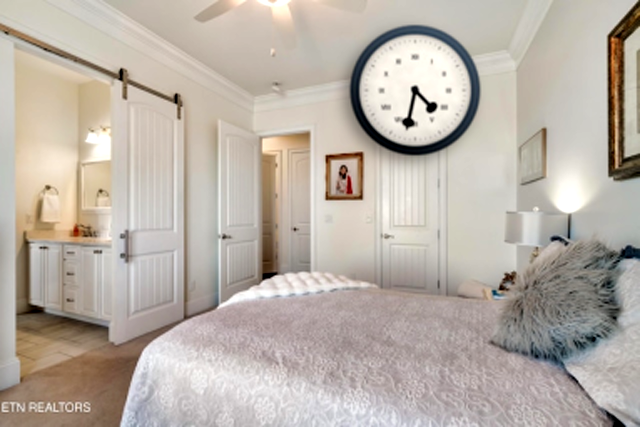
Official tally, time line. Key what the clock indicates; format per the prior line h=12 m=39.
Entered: h=4 m=32
